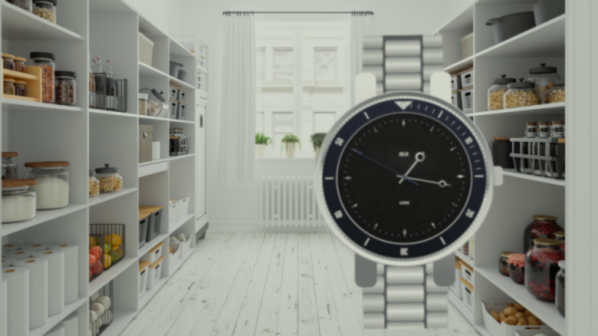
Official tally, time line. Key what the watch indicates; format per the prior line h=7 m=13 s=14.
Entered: h=1 m=16 s=50
